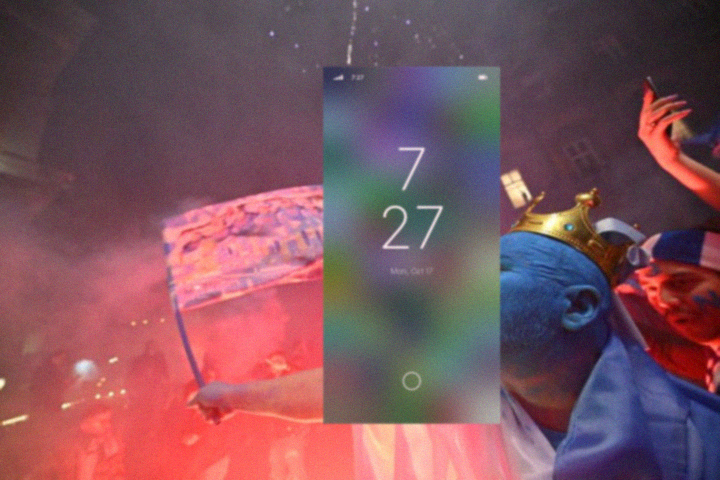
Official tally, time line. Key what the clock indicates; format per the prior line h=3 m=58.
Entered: h=7 m=27
